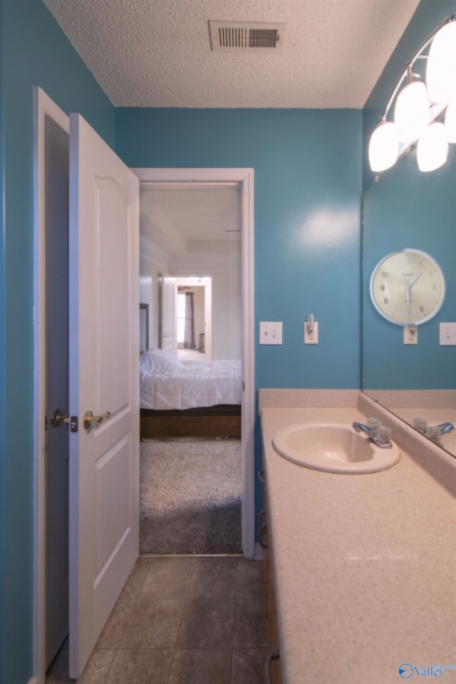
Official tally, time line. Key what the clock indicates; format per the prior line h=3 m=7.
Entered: h=1 m=30
